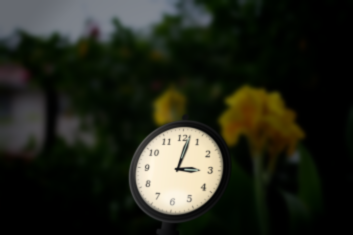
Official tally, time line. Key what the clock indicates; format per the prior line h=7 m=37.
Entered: h=3 m=2
